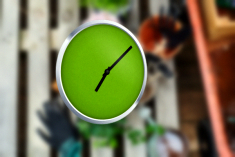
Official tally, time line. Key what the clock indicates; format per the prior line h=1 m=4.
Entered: h=7 m=8
